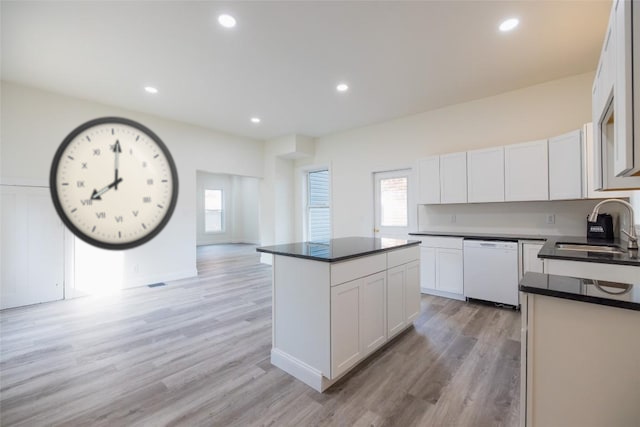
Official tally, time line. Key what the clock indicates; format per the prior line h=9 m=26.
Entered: h=8 m=1
